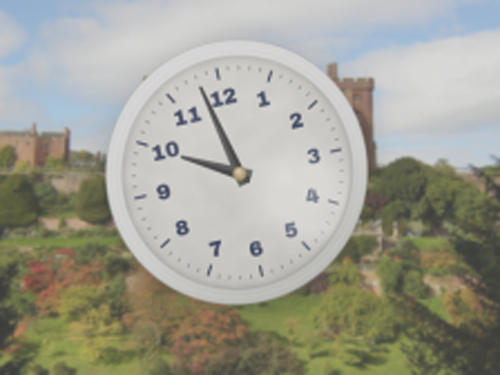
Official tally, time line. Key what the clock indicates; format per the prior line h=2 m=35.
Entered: h=9 m=58
